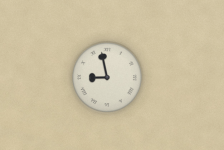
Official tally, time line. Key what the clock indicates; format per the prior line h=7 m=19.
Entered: h=8 m=58
